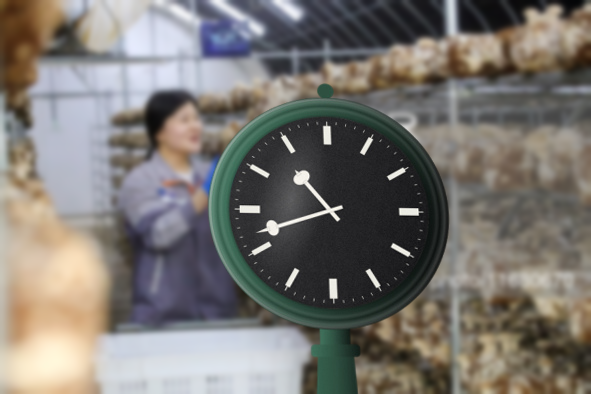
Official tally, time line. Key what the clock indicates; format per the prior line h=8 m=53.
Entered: h=10 m=42
